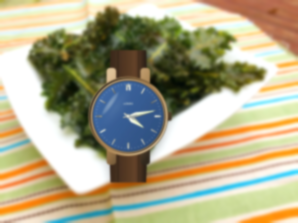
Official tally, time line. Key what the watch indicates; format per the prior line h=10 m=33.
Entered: h=4 m=13
